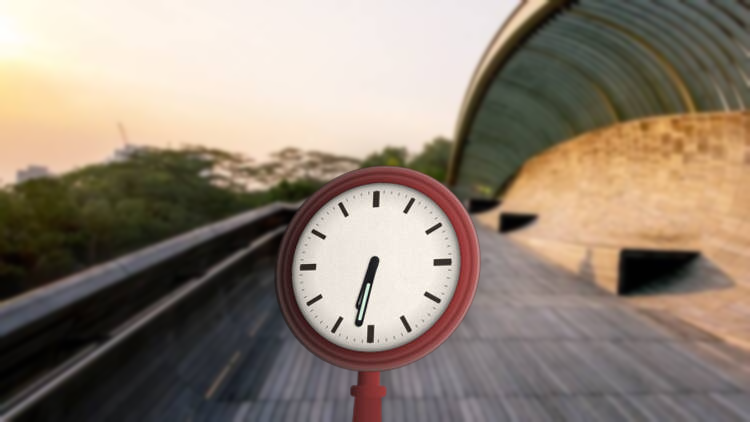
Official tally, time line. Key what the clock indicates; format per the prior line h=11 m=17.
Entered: h=6 m=32
